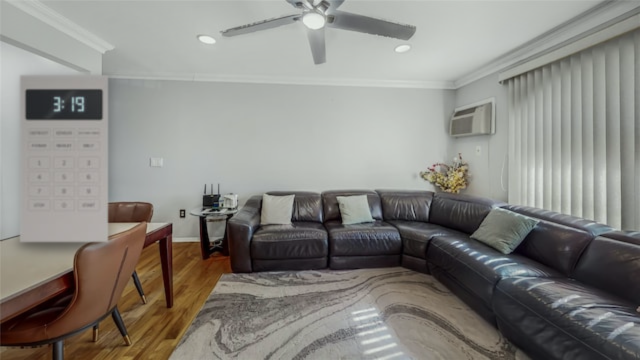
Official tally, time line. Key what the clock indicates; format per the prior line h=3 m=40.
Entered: h=3 m=19
